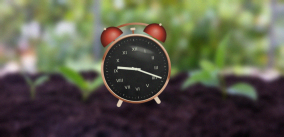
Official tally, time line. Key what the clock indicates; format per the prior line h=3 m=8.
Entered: h=9 m=19
